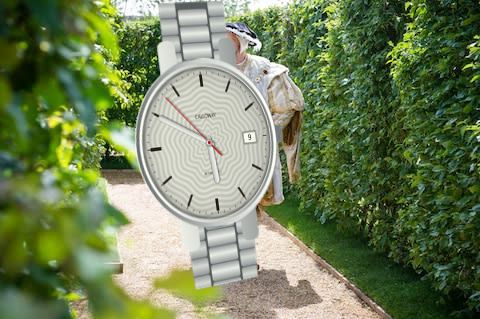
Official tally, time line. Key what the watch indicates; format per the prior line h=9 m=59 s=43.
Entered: h=5 m=49 s=53
